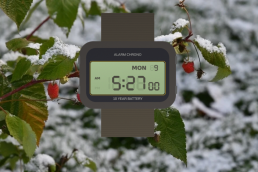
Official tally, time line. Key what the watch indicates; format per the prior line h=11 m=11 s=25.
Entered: h=5 m=27 s=0
